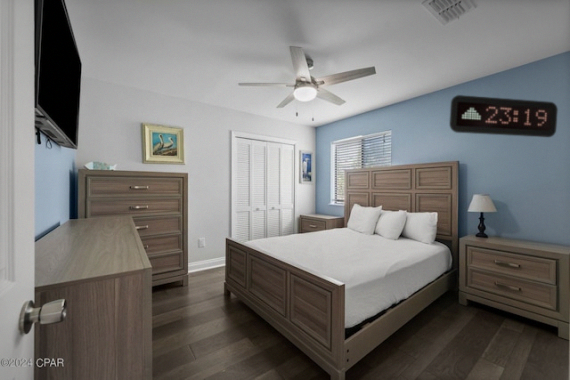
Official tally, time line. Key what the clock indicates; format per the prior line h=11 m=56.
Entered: h=23 m=19
